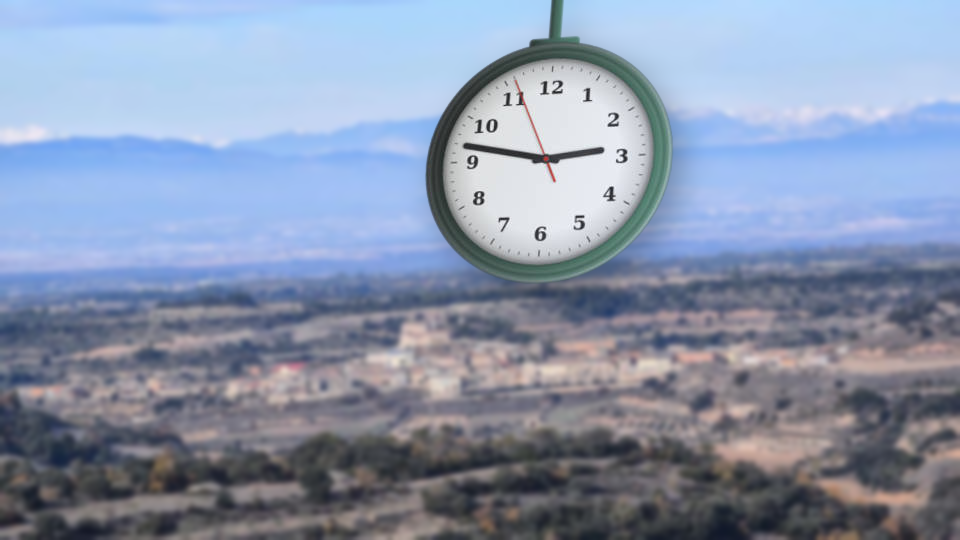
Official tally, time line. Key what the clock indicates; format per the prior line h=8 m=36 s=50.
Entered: h=2 m=46 s=56
